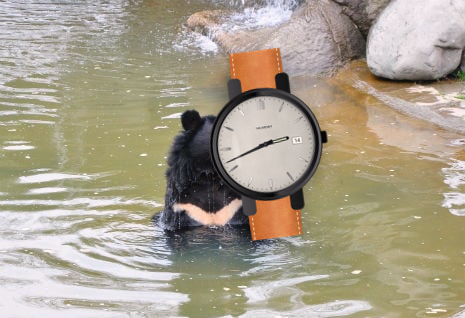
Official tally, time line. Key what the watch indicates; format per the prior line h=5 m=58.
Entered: h=2 m=42
